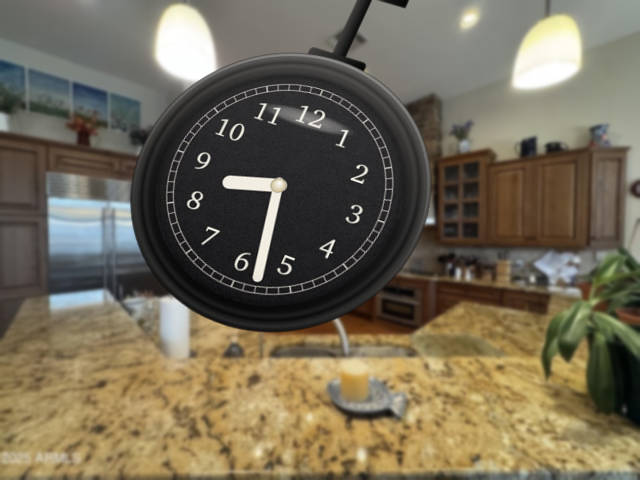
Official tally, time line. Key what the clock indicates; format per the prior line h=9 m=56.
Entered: h=8 m=28
